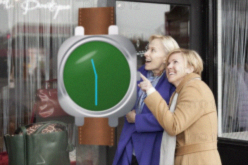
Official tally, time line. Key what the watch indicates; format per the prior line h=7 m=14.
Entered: h=11 m=30
